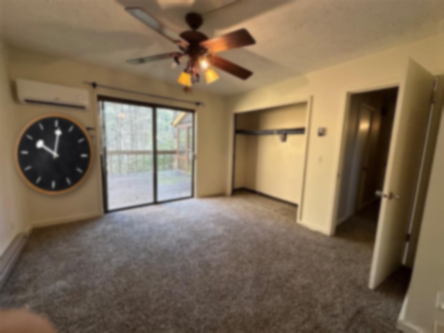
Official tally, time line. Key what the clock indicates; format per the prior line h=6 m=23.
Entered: h=10 m=1
